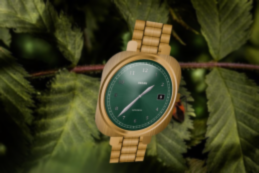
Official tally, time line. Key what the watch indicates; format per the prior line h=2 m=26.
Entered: h=1 m=37
